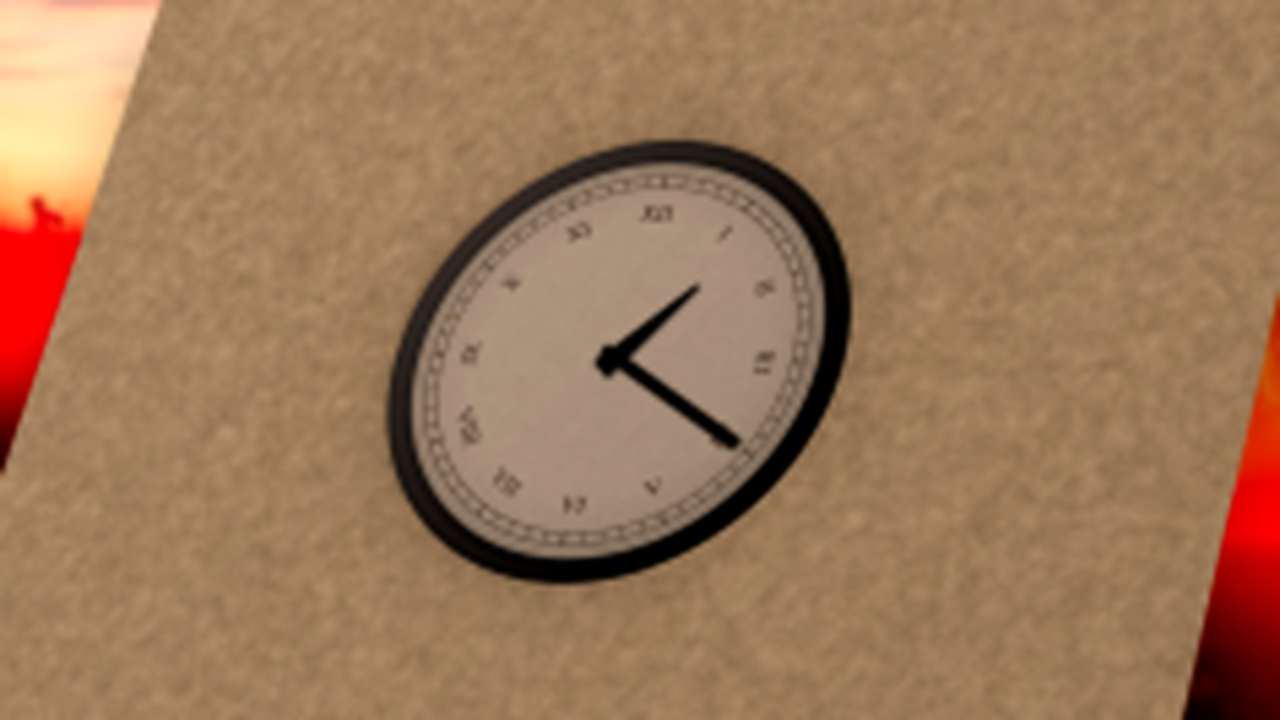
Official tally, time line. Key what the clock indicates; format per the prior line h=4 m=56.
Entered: h=1 m=20
